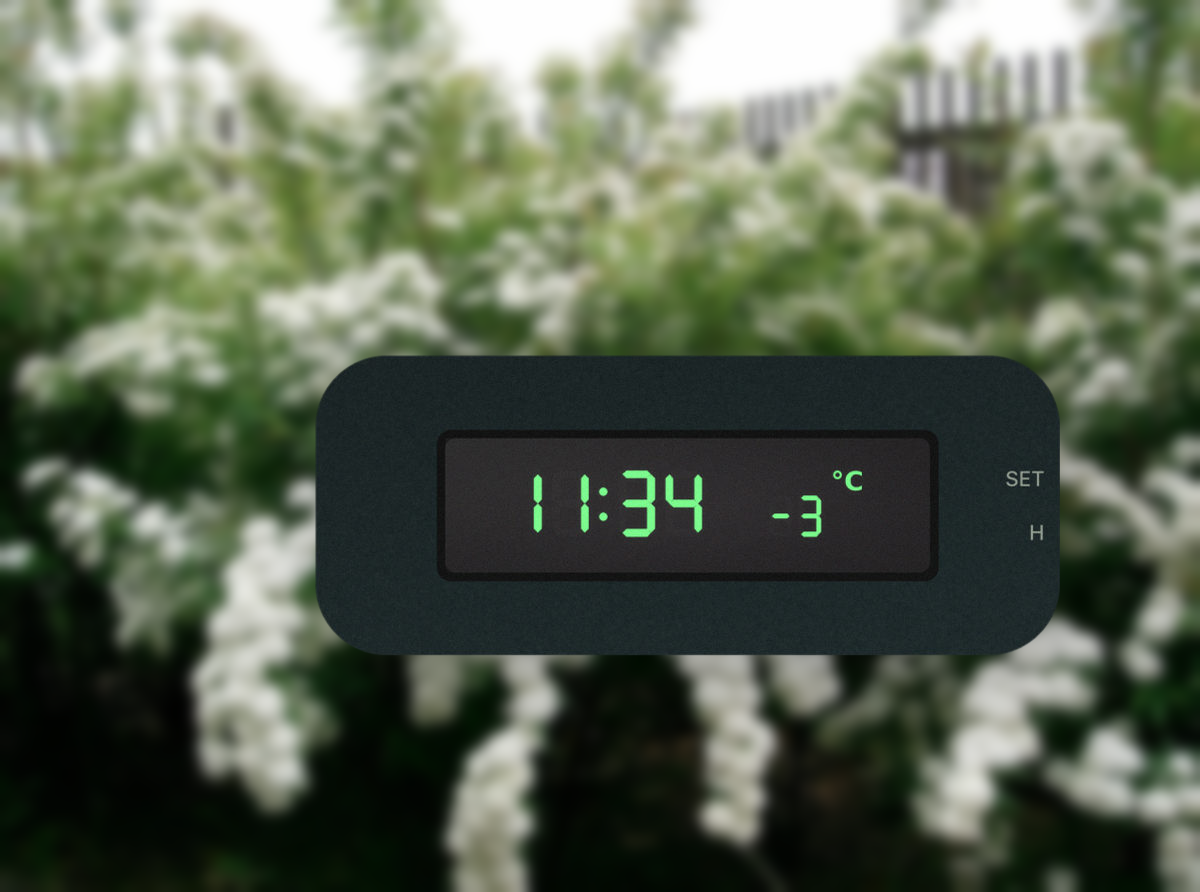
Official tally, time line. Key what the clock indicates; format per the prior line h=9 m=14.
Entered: h=11 m=34
